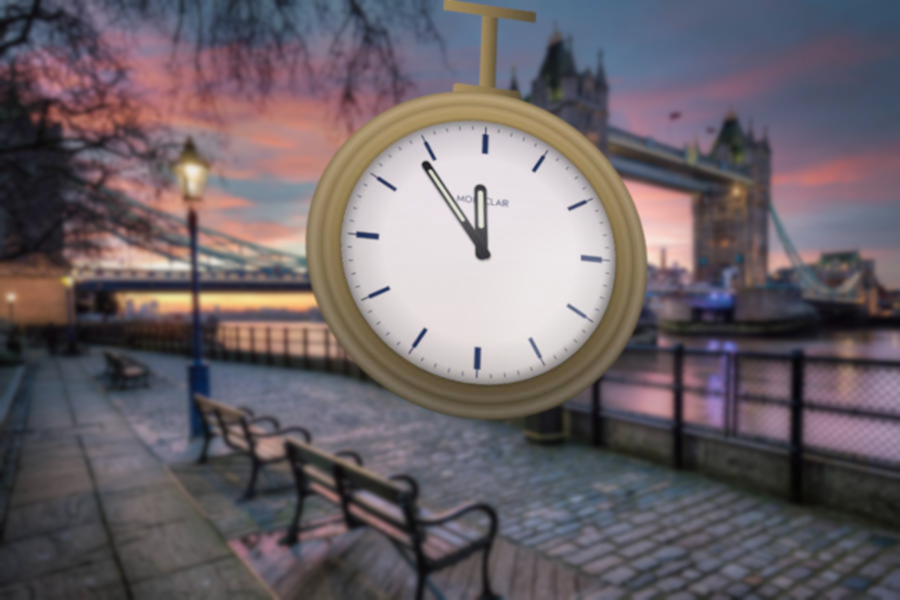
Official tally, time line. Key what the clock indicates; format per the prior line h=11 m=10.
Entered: h=11 m=54
